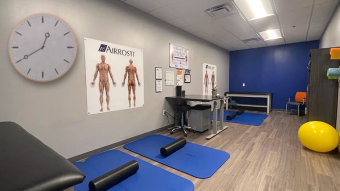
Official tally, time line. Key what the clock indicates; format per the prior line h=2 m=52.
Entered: h=12 m=40
